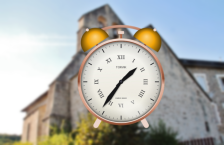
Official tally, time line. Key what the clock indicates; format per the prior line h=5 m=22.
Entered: h=1 m=36
